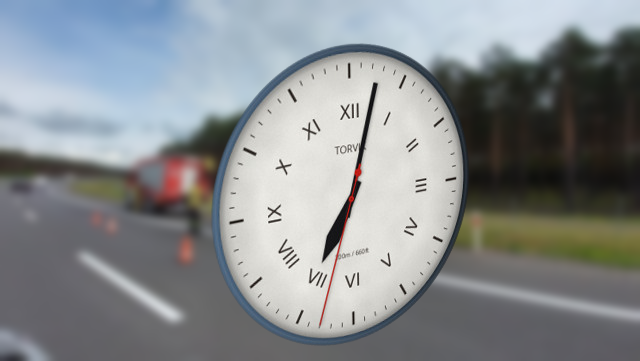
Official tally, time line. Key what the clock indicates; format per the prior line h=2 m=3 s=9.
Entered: h=7 m=2 s=33
